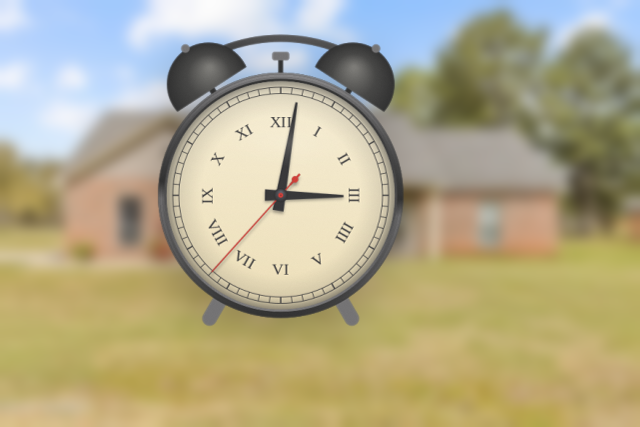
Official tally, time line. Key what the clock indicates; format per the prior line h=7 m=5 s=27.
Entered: h=3 m=1 s=37
